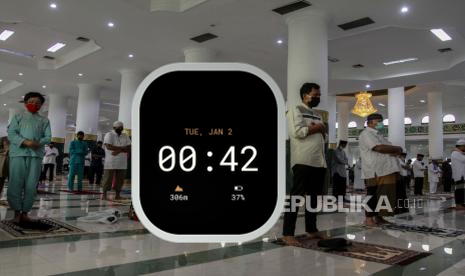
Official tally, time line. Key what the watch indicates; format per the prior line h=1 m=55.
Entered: h=0 m=42
